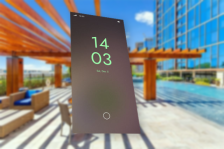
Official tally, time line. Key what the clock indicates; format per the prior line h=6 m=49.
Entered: h=14 m=3
